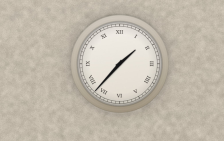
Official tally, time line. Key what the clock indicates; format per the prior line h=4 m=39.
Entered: h=1 m=37
